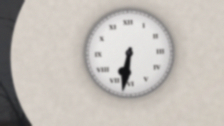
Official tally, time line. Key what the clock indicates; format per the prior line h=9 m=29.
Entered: h=6 m=32
